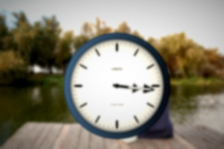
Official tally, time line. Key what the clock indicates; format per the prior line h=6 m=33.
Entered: h=3 m=16
